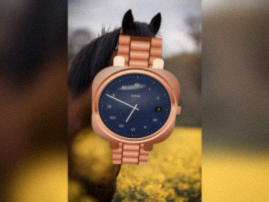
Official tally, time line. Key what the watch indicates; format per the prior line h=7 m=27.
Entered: h=6 m=49
